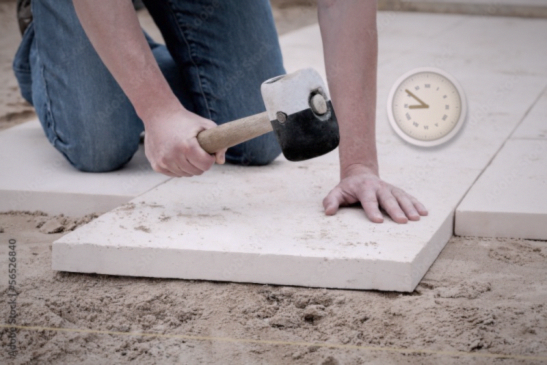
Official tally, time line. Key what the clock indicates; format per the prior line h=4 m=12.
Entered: h=8 m=51
